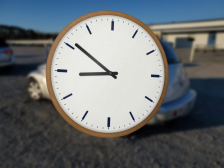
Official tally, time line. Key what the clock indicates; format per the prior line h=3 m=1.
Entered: h=8 m=51
